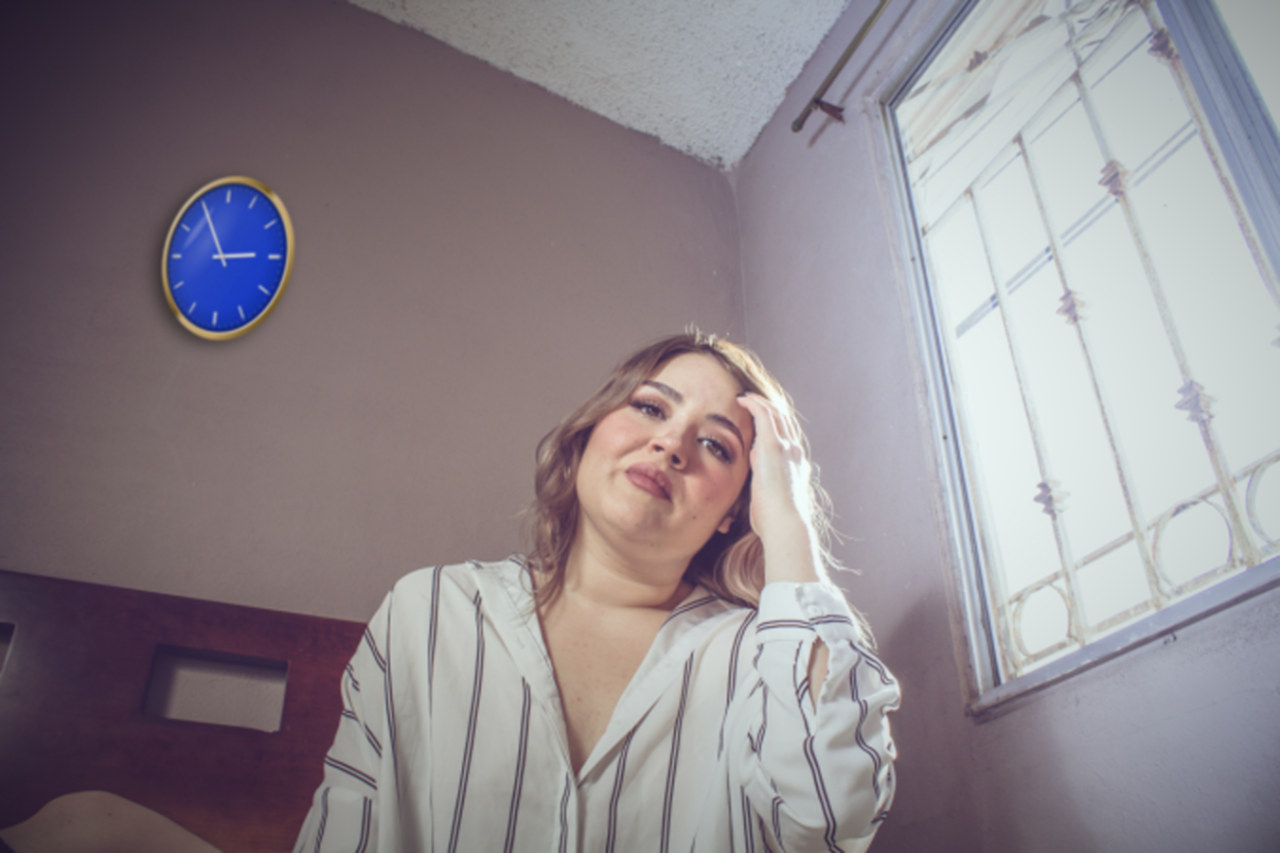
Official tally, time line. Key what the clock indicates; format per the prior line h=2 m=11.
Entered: h=2 m=55
